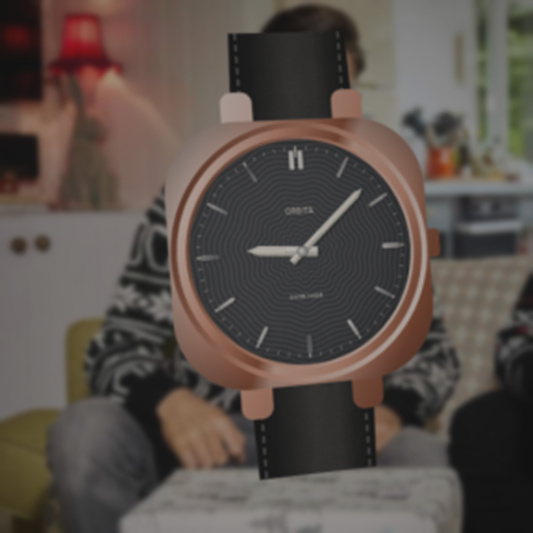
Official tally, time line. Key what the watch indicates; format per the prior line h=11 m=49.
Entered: h=9 m=8
